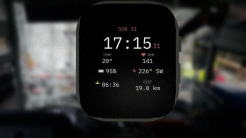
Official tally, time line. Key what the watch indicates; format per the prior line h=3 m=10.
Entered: h=17 m=15
